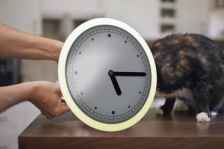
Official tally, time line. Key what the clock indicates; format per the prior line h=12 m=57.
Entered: h=5 m=15
